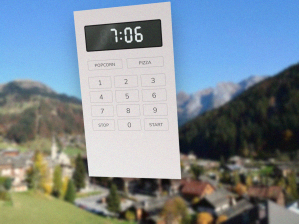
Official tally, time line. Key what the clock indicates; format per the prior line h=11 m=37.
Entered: h=7 m=6
